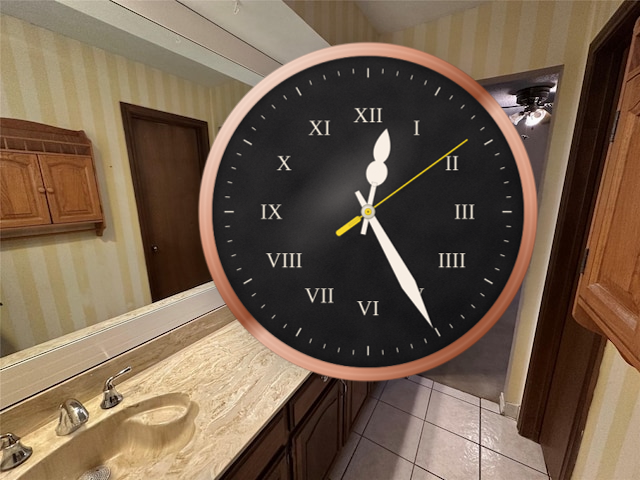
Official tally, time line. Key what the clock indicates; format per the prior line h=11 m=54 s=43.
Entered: h=12 m=25 s=9
